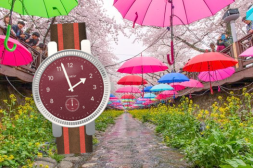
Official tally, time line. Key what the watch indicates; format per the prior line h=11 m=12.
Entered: h=1 m=57
